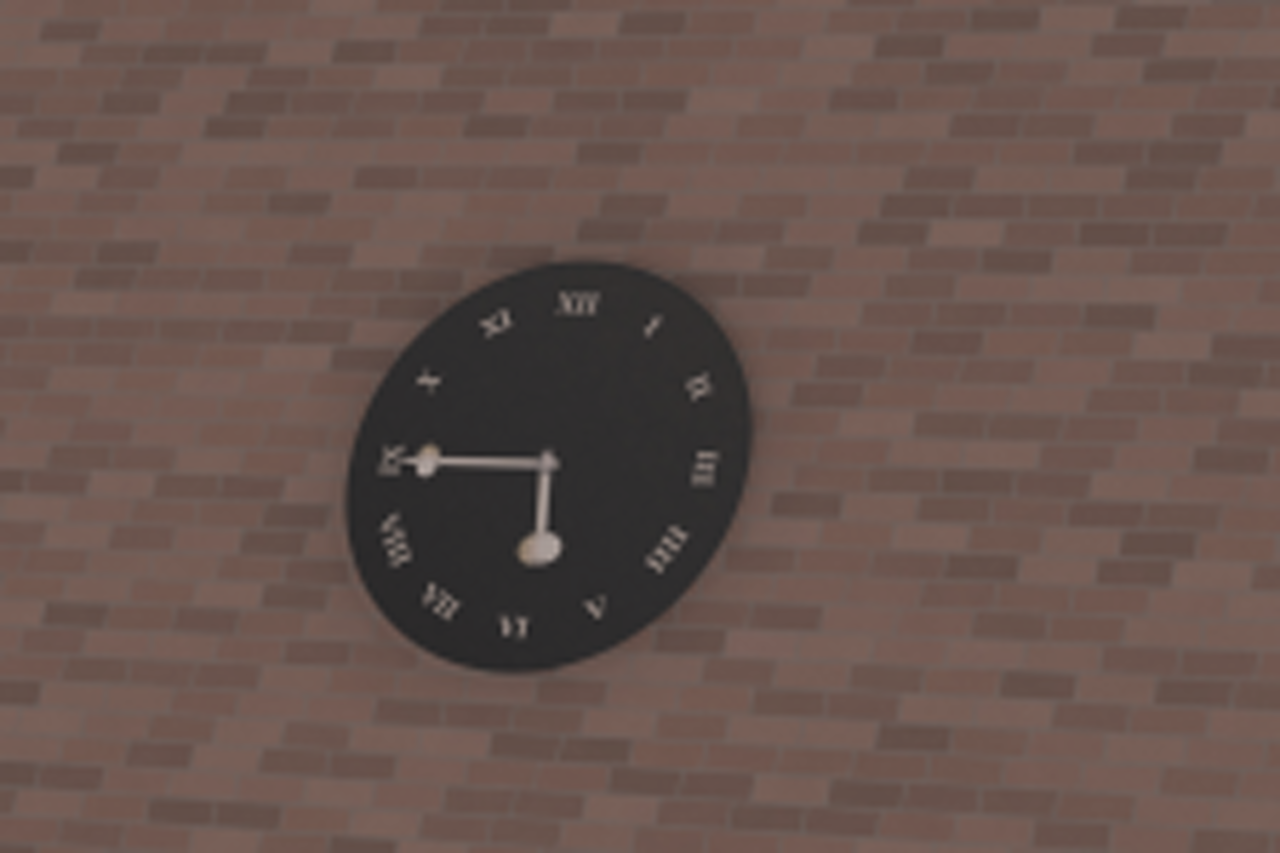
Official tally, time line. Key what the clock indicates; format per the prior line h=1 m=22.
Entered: h=5 m=45
